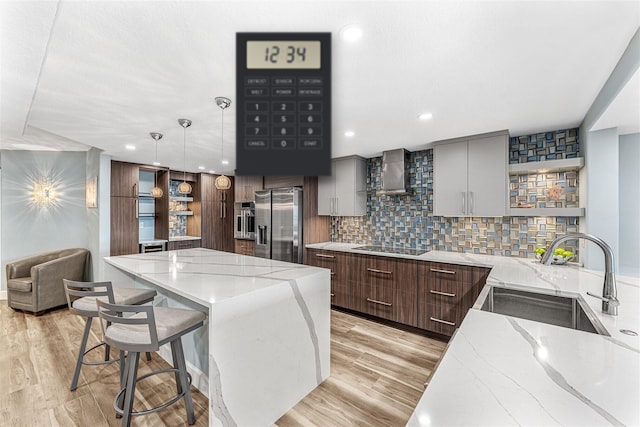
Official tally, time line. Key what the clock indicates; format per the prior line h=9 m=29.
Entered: h=12 m=34
